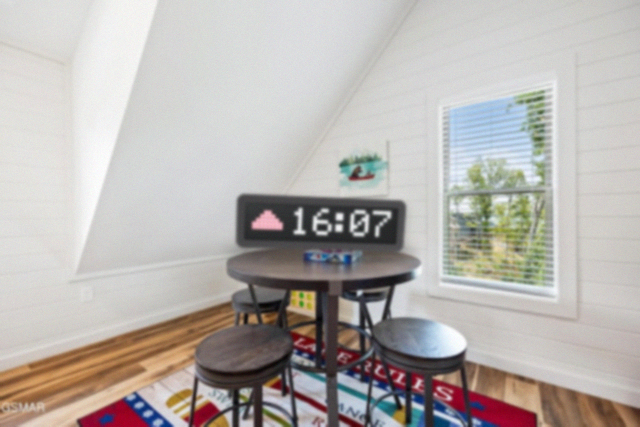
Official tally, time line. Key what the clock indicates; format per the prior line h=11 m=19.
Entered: h=16 m=7
